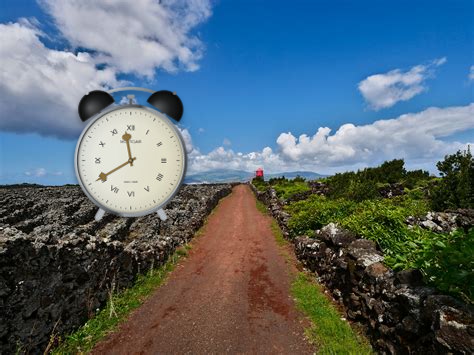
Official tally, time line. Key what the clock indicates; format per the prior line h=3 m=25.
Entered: h=11 m=40
